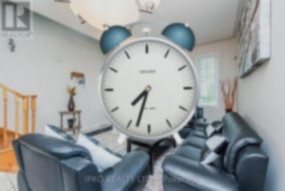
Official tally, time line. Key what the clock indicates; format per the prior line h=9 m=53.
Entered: h=7 m=33
